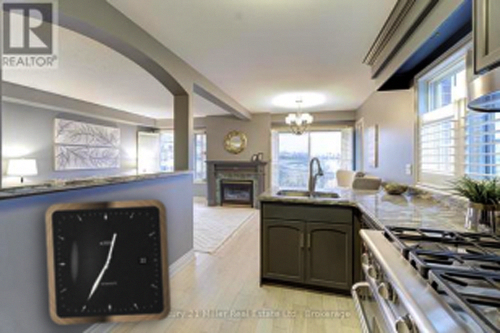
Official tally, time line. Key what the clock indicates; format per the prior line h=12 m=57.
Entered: h=12 m=35
